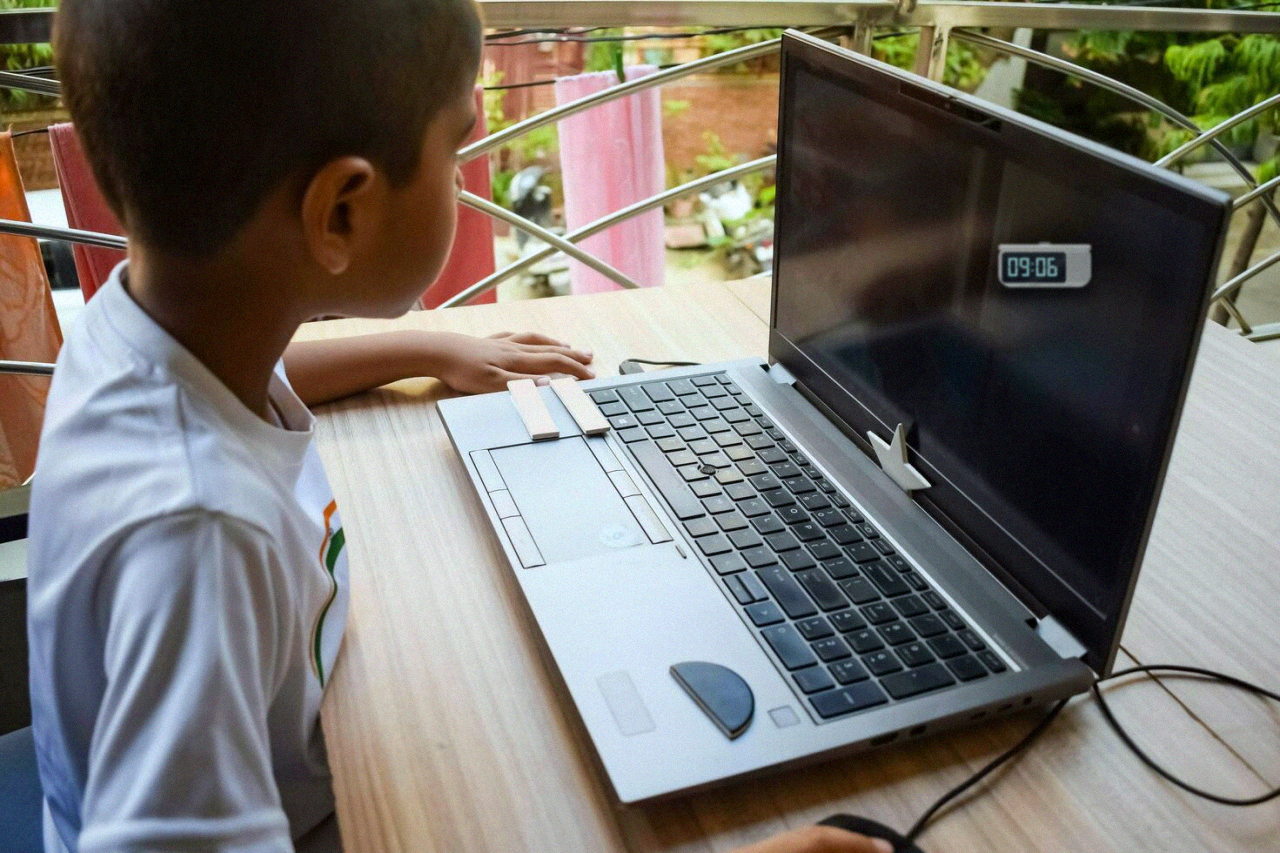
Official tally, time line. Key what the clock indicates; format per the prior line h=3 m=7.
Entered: h=9 m=6
